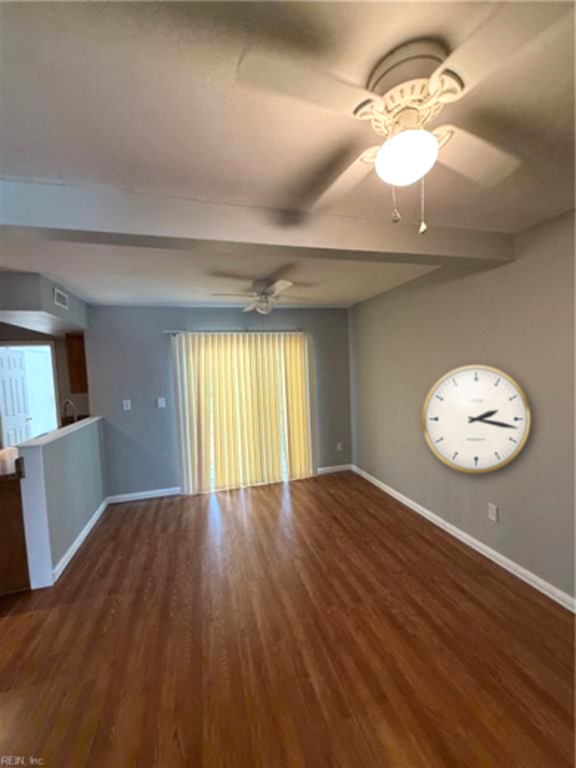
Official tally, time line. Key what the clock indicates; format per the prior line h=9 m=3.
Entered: h=2 m=17
